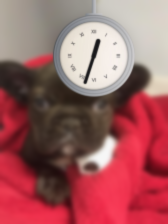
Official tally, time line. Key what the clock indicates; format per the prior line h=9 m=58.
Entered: h=12 m=33
